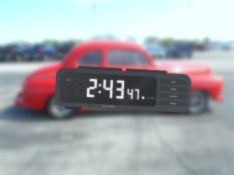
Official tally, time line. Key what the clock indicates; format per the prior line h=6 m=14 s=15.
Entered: h=2 m=43 s=47
